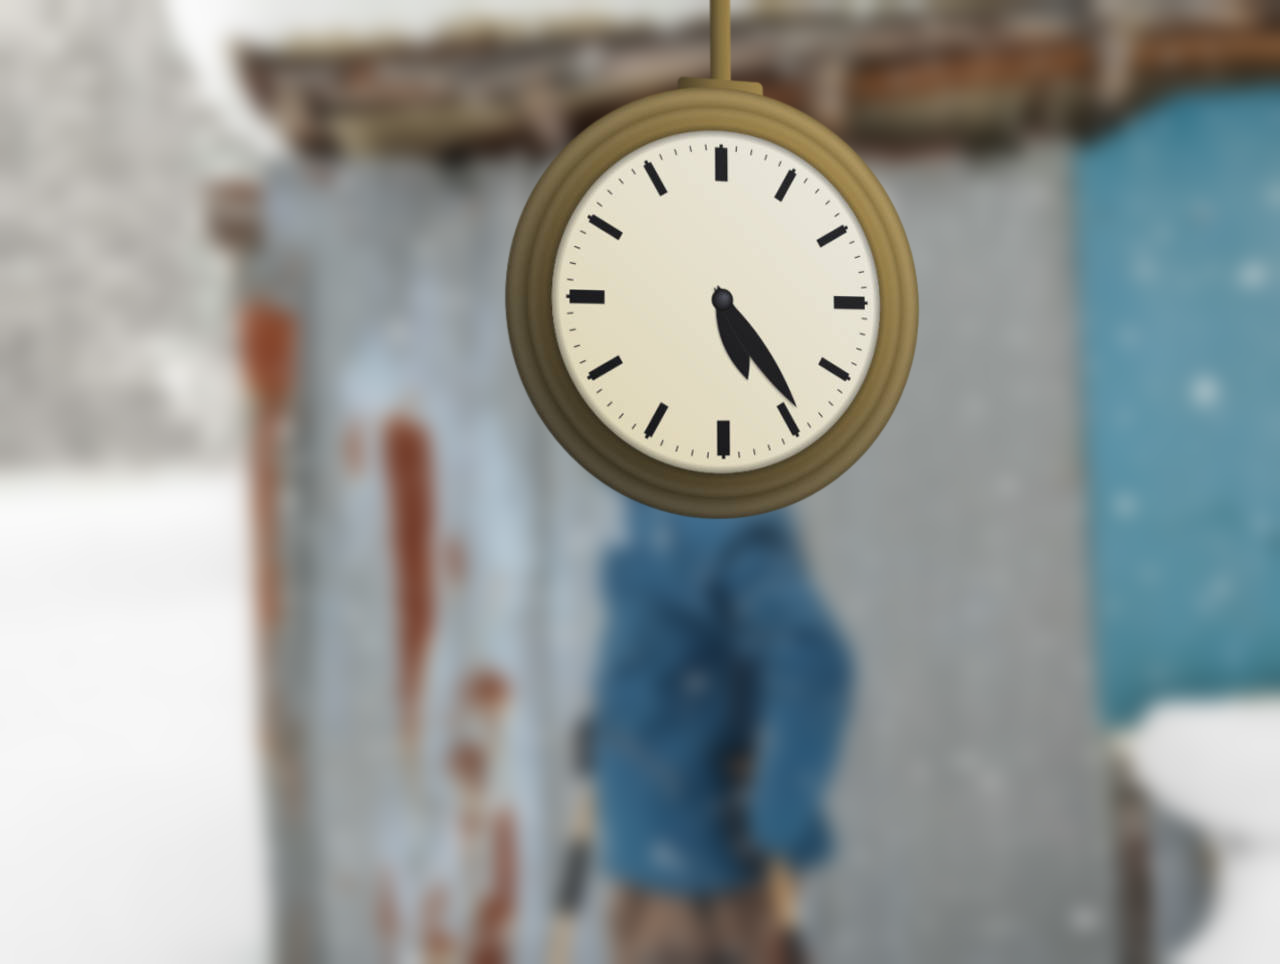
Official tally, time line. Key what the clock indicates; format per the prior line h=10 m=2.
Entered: h=5 m=24
